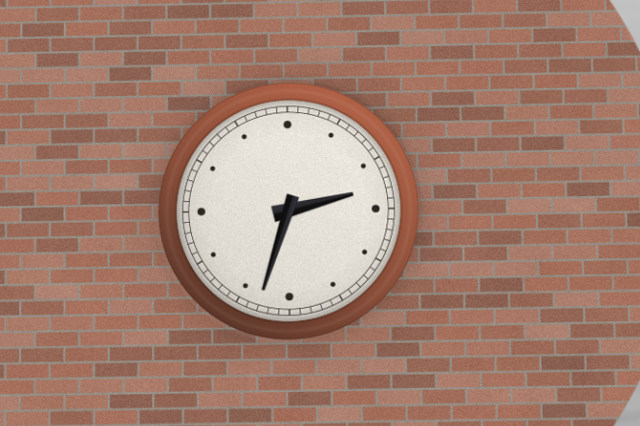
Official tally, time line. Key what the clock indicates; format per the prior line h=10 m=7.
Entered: h=2 m=33
